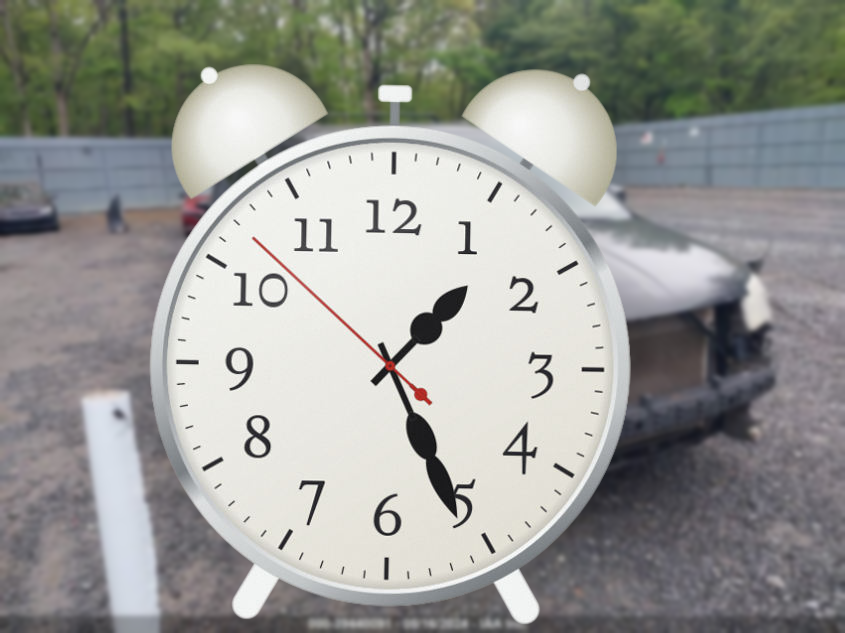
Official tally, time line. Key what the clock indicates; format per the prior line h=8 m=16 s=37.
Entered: h=1 m=25 s=52
